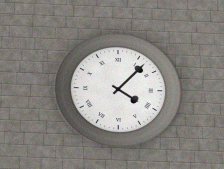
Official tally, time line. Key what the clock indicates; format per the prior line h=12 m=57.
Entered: h=4 m=7
